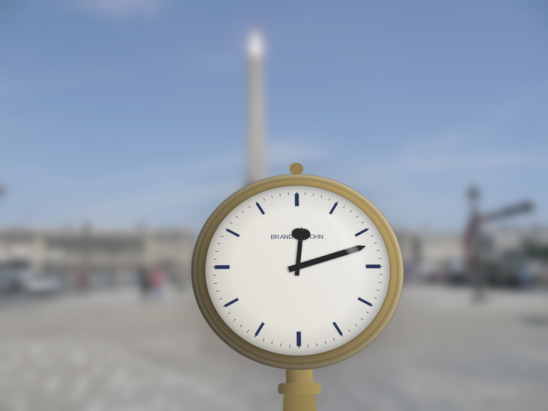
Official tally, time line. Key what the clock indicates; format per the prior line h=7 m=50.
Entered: h=12 m=12
